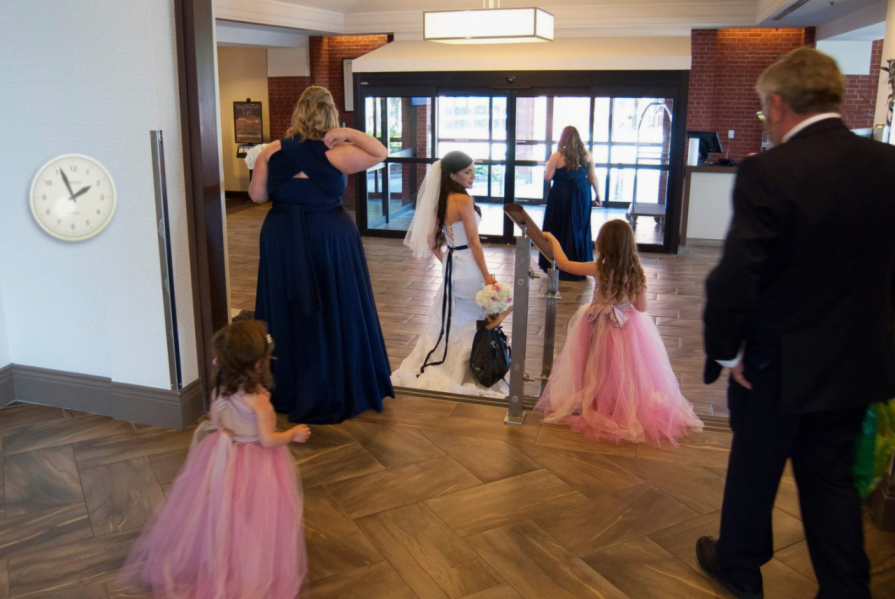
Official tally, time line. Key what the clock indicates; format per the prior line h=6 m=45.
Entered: h=1 m=56
